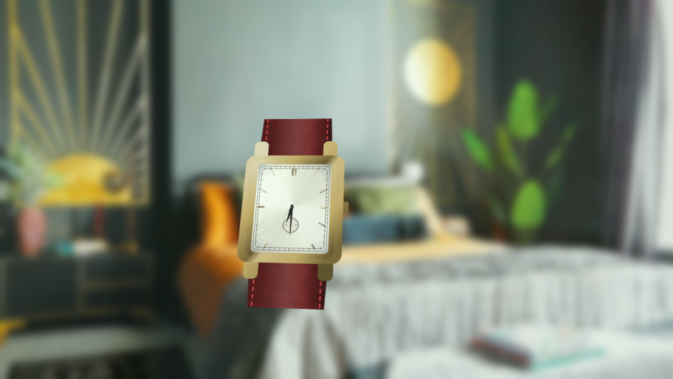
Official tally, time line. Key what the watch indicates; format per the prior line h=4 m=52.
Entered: h=6 m=30
